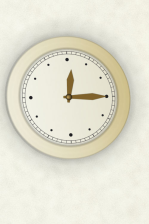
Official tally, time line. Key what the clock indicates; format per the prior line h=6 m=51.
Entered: h=12 m=15
